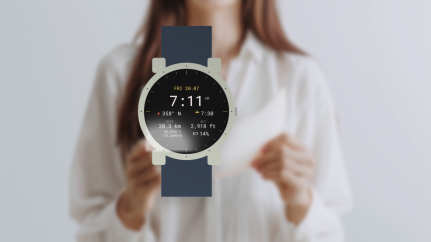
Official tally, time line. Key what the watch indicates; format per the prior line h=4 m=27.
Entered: h=7 m=11
